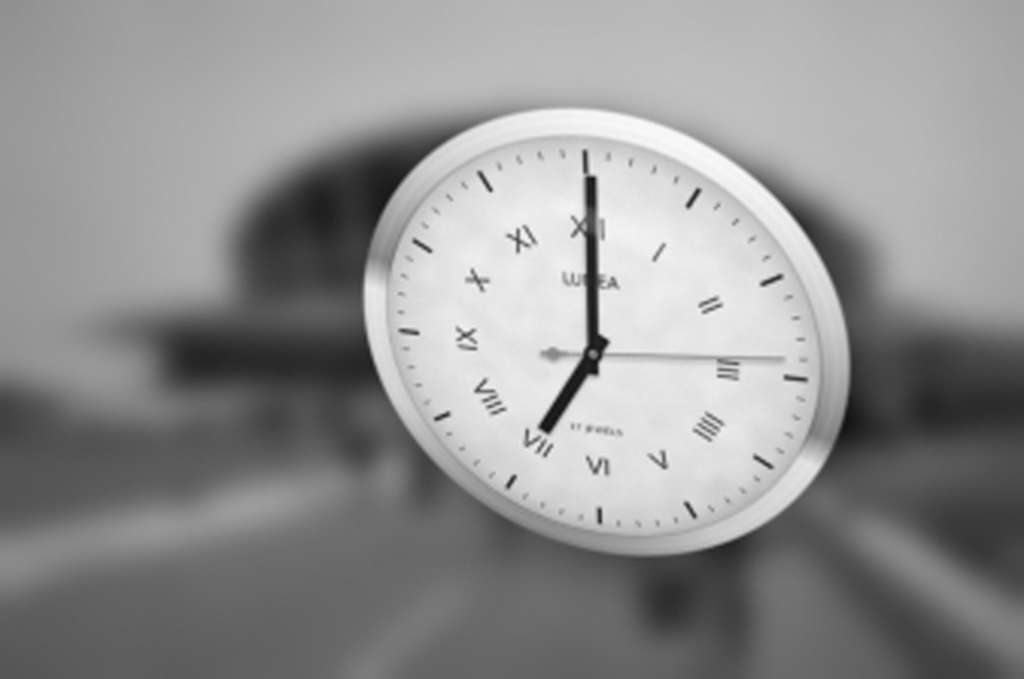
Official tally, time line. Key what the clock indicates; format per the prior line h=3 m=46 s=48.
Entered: h=7 m=0 s=14
